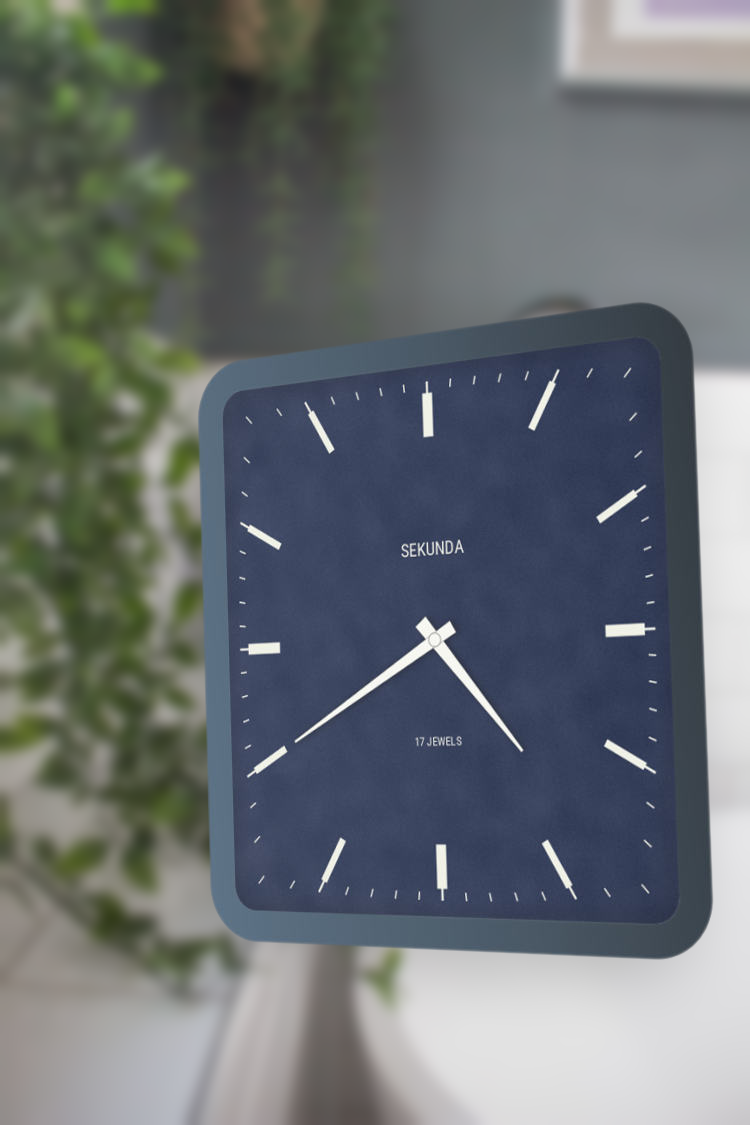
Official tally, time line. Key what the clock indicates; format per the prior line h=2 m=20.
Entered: h=4 m=40
